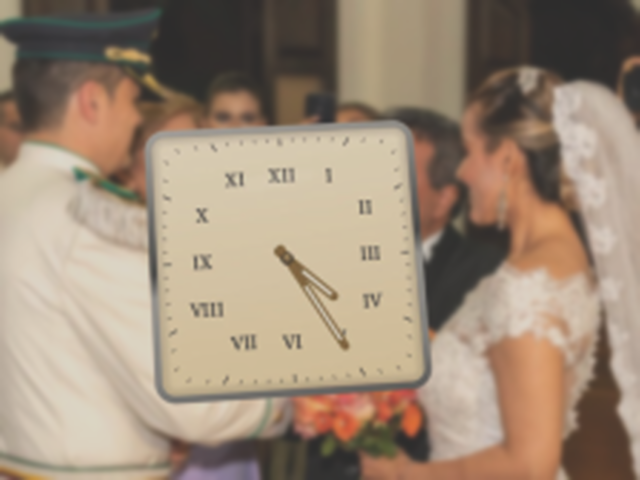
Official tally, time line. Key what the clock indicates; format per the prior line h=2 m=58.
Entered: h=4 m=25
